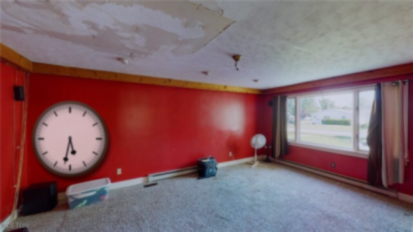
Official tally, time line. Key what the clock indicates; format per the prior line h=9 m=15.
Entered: h=5 m=32
